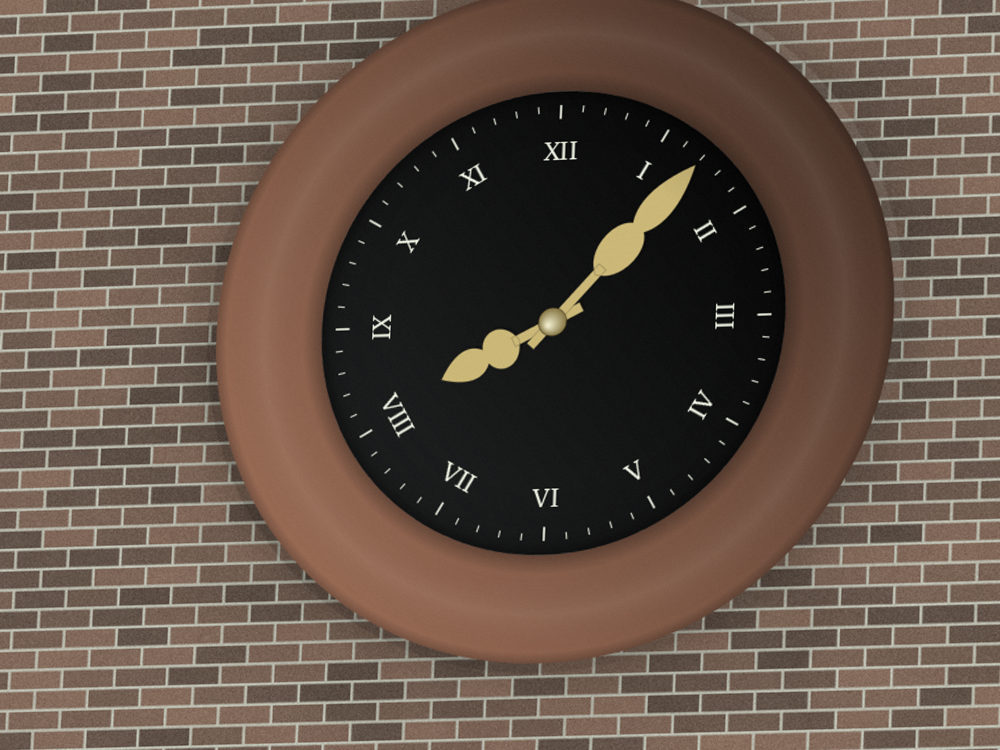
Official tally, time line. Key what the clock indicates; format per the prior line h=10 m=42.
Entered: h=8 m=7
